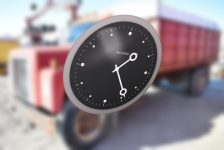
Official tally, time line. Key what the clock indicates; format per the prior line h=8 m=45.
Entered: h=1 m=24
